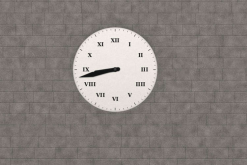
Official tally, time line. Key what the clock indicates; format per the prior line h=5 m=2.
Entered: h=8 m=43
